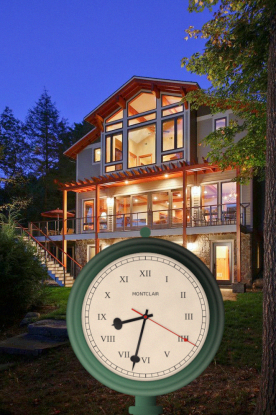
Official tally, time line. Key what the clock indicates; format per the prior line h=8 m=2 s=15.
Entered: h=8 m=32 s=20
